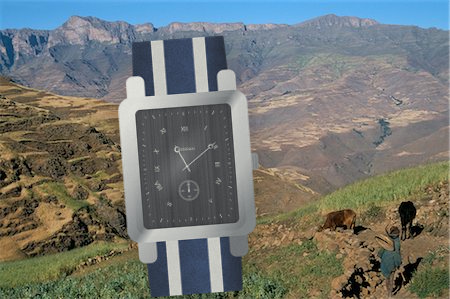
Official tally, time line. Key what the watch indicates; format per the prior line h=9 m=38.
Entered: h=11 m=9
